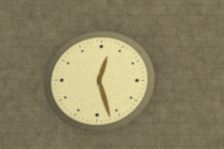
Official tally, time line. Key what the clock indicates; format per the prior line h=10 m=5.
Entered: h=12 m=27
